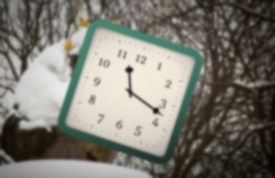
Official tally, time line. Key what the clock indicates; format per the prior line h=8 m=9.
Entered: h=11 m=18
